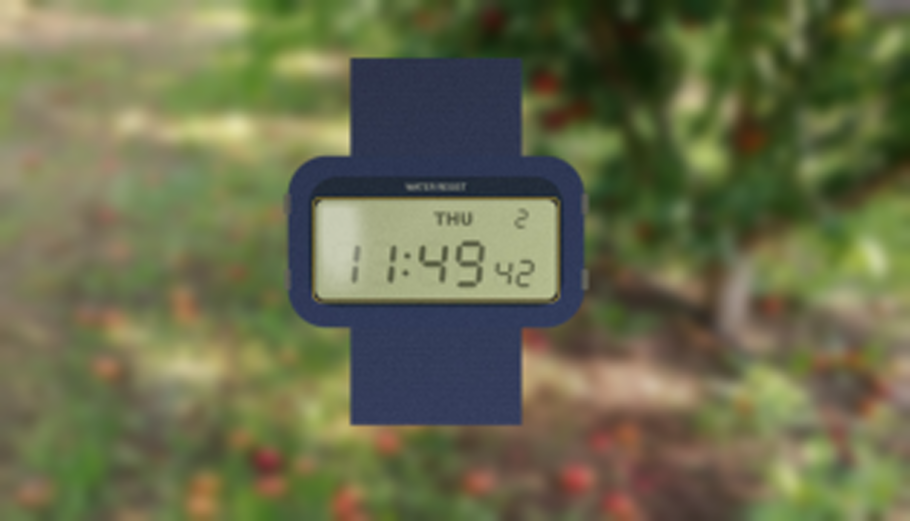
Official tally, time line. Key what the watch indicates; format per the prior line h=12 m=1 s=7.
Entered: h=11 m=49 s=42
